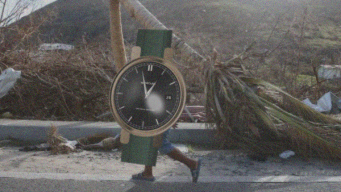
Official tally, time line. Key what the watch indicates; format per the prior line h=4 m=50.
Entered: h=12 m=57
